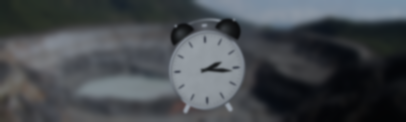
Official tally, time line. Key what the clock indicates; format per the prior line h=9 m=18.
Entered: h=2 m=16
